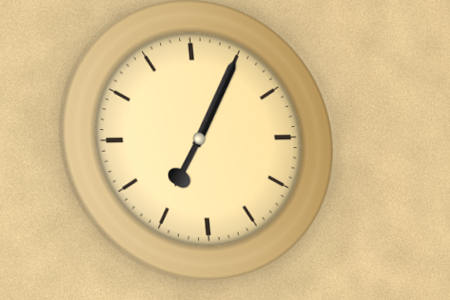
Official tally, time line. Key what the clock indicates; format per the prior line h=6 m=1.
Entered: h=7 m=5
